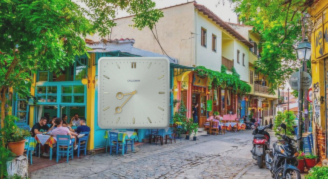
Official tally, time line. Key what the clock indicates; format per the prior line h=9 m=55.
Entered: h=8 m=37
